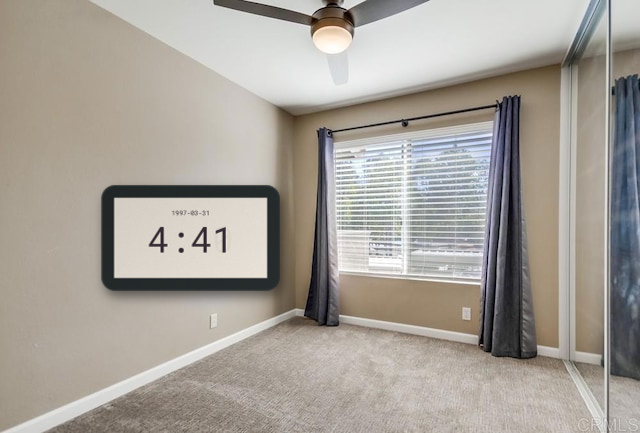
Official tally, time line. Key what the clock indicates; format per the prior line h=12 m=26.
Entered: h=4 m=41
